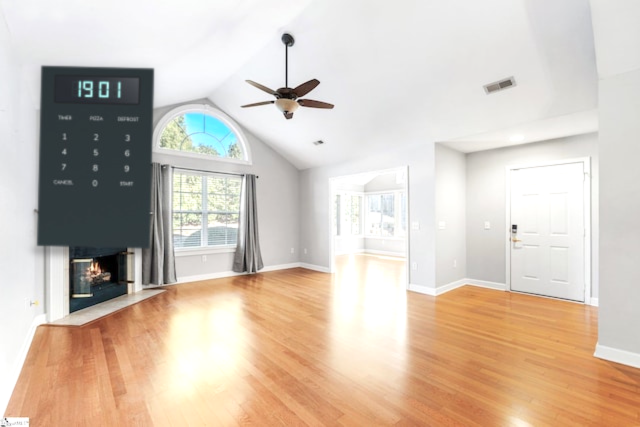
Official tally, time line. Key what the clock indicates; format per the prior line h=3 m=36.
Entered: h=19 m=1
